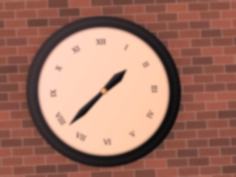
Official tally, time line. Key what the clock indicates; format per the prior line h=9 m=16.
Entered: h=1 m=38
